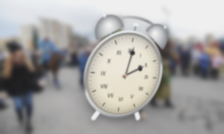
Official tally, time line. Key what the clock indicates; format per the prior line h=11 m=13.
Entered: h=2 m=1
